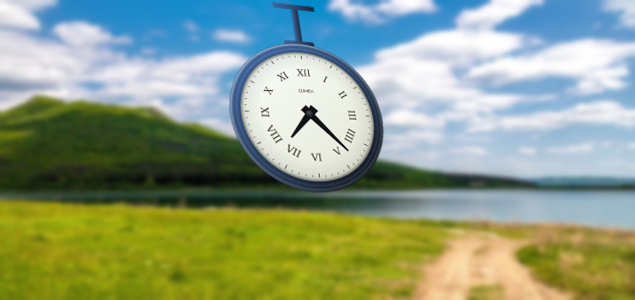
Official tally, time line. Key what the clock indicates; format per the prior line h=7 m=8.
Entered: h=7 m=23
